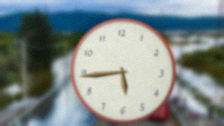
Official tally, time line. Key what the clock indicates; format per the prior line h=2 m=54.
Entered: h=5 m=44
